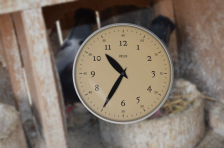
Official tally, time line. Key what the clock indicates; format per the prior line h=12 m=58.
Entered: h=10 m=35
